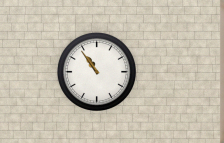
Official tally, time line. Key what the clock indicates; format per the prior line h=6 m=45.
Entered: h=10 m=54
